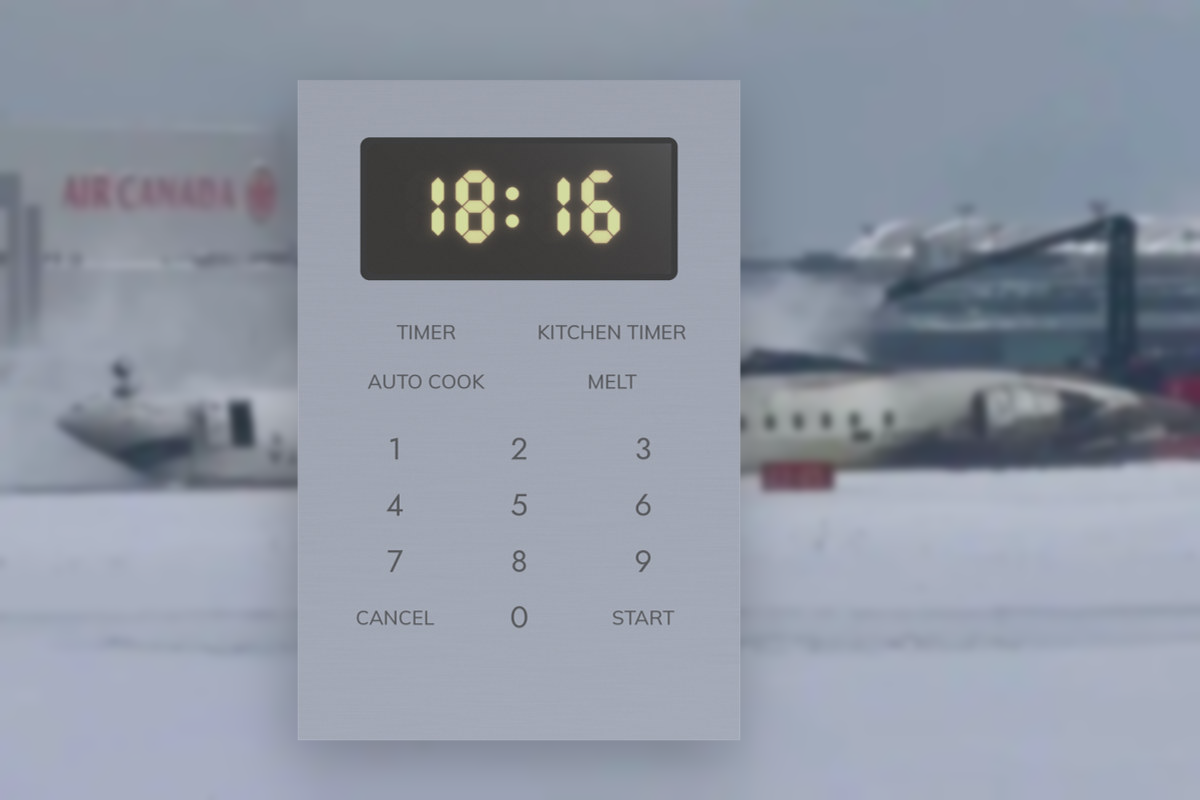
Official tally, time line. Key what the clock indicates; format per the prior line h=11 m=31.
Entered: h=18 m=16
